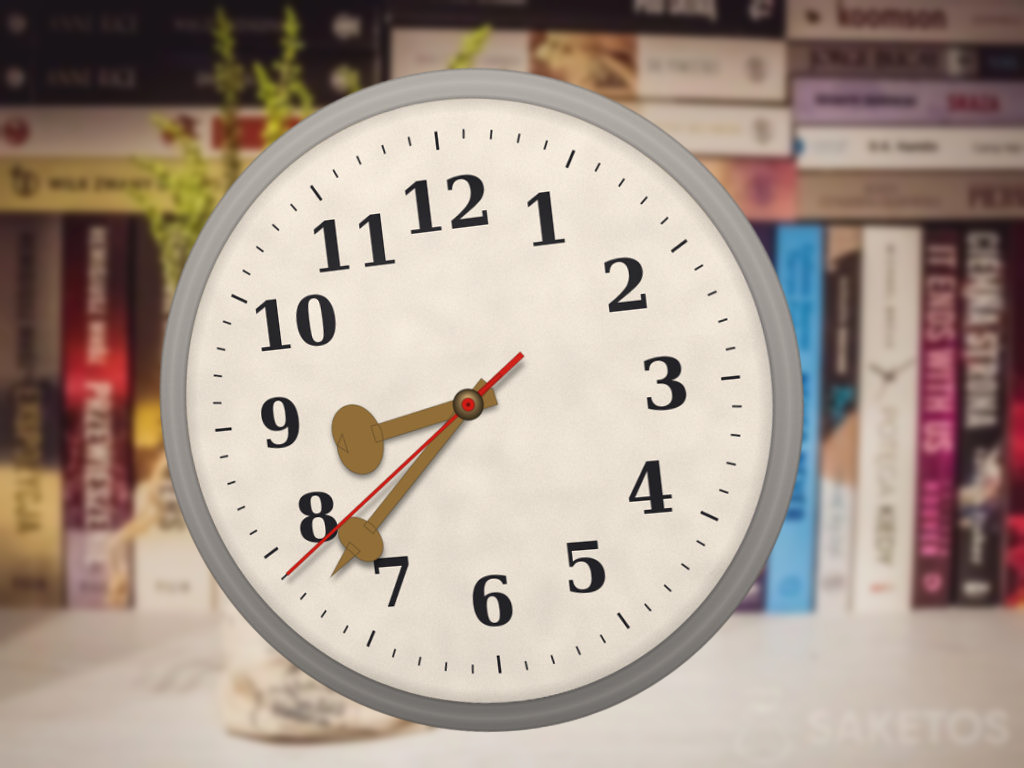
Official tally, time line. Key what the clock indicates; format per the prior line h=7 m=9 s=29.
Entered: h=8 m=37 s=39
